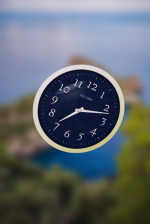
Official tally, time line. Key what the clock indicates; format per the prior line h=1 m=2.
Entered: h=7 m=12
